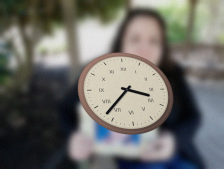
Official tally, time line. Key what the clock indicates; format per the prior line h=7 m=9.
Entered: h=3 m=37
